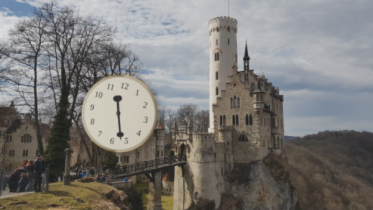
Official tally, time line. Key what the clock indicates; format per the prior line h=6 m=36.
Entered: h=11 m=27
